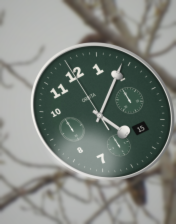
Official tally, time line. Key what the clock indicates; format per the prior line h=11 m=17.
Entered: h=5 m=9
